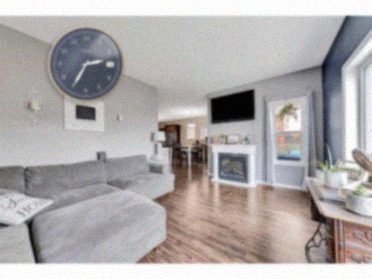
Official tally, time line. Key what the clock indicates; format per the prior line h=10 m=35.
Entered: h=2 m=35
